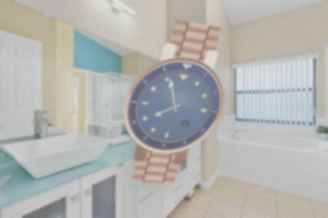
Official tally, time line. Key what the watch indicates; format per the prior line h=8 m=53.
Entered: h=7 m=56
